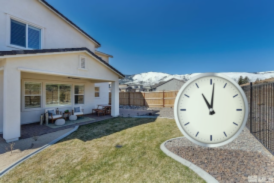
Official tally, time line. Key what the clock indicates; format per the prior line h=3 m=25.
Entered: h=11 m=1
